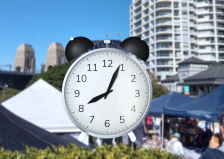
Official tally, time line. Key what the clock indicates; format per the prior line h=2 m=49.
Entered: h=8 m=4
